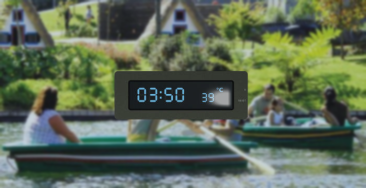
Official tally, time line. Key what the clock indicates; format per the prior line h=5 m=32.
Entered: h=3 m=50
